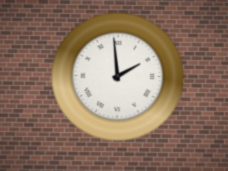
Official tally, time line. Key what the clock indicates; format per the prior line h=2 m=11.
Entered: h=1 m=59
